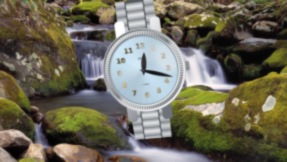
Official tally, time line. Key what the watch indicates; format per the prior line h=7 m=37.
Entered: h=12 m=18
